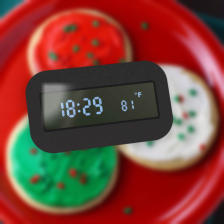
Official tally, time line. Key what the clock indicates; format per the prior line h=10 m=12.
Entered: h=18 m=29
